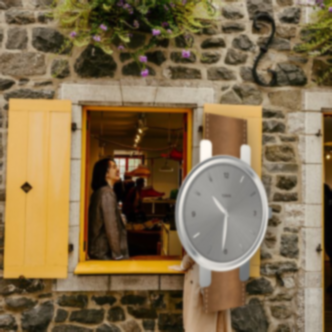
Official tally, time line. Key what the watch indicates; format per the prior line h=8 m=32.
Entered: h=10 m=31
